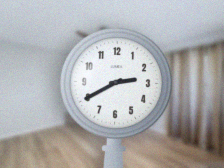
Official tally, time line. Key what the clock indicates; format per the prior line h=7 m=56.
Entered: h=2 m=40
